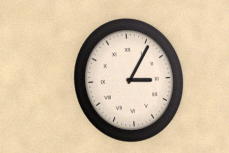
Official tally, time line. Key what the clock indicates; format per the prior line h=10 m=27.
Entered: h=3 m=6
